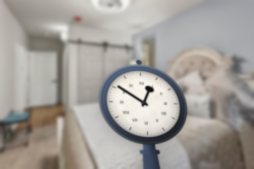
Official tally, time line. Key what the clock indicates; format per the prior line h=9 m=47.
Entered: h=12 m=51
